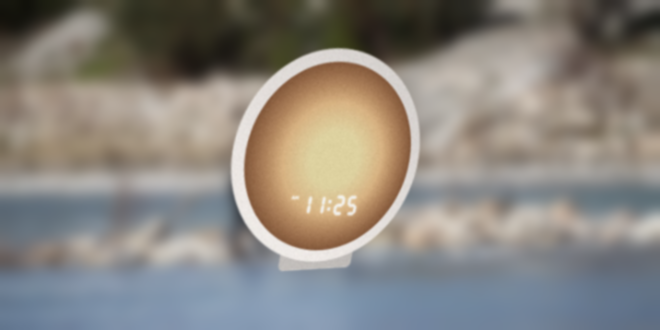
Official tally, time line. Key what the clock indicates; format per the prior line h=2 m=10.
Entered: h=11 m=25
